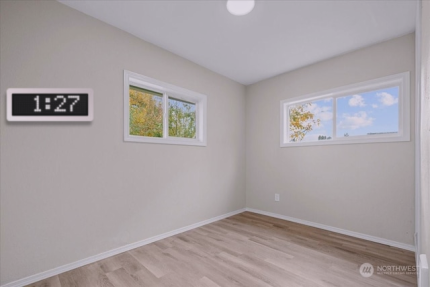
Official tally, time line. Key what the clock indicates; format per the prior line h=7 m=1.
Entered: h=1 m=27
